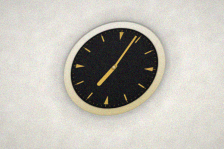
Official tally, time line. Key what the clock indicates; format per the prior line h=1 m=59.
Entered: h=7 m=4
